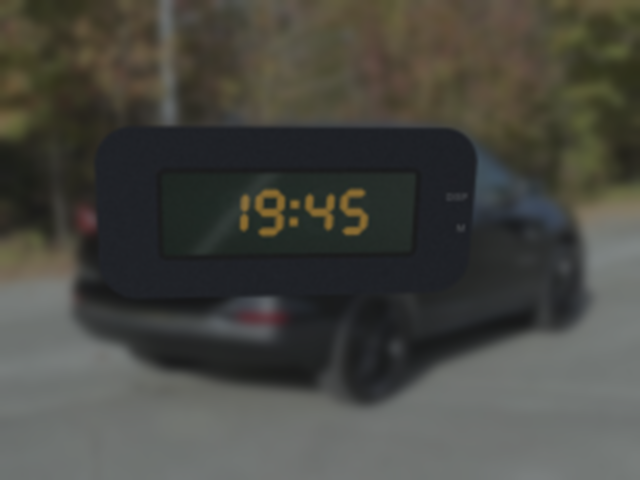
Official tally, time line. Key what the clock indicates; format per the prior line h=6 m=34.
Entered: h=19 m=45
